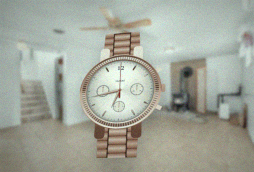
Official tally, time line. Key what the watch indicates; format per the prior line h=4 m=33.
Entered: h=6 m=43
